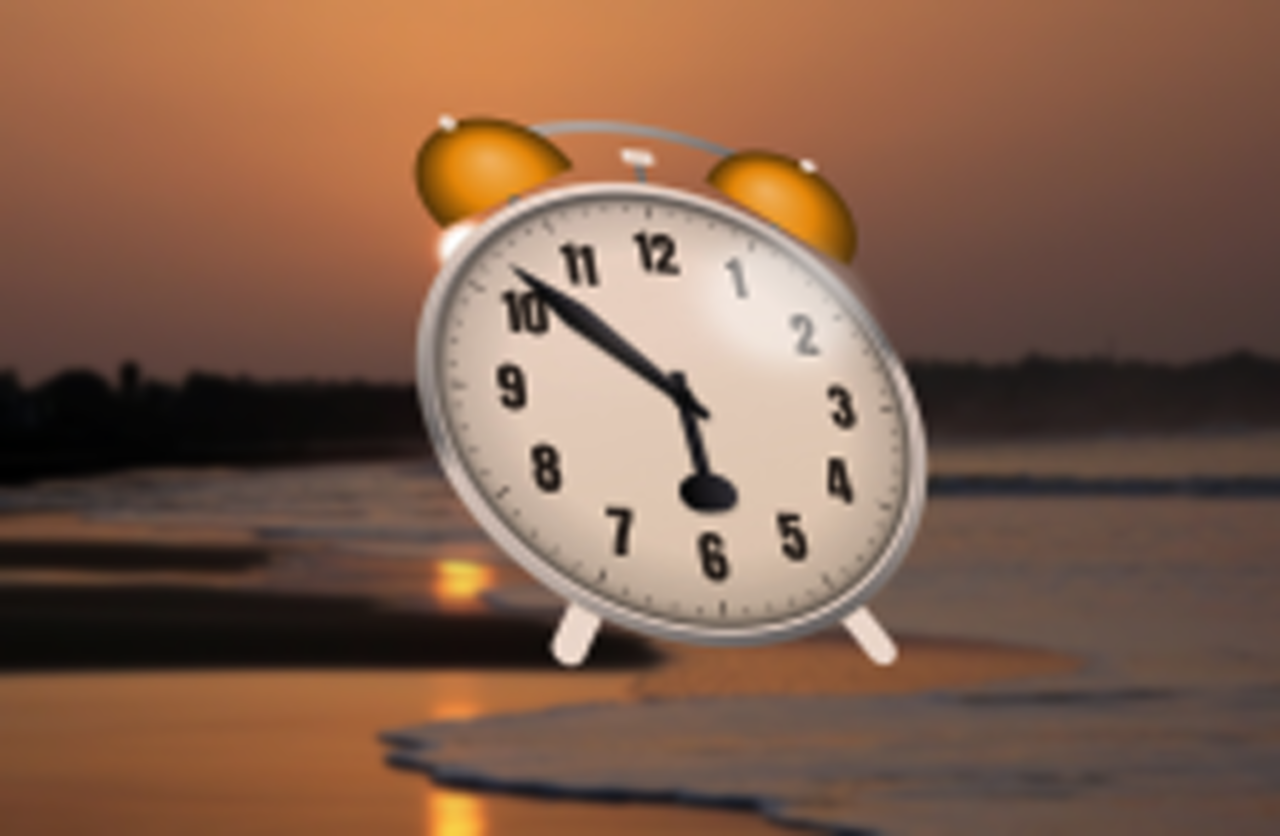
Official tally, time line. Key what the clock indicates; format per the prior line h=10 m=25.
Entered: h=5 m=52
